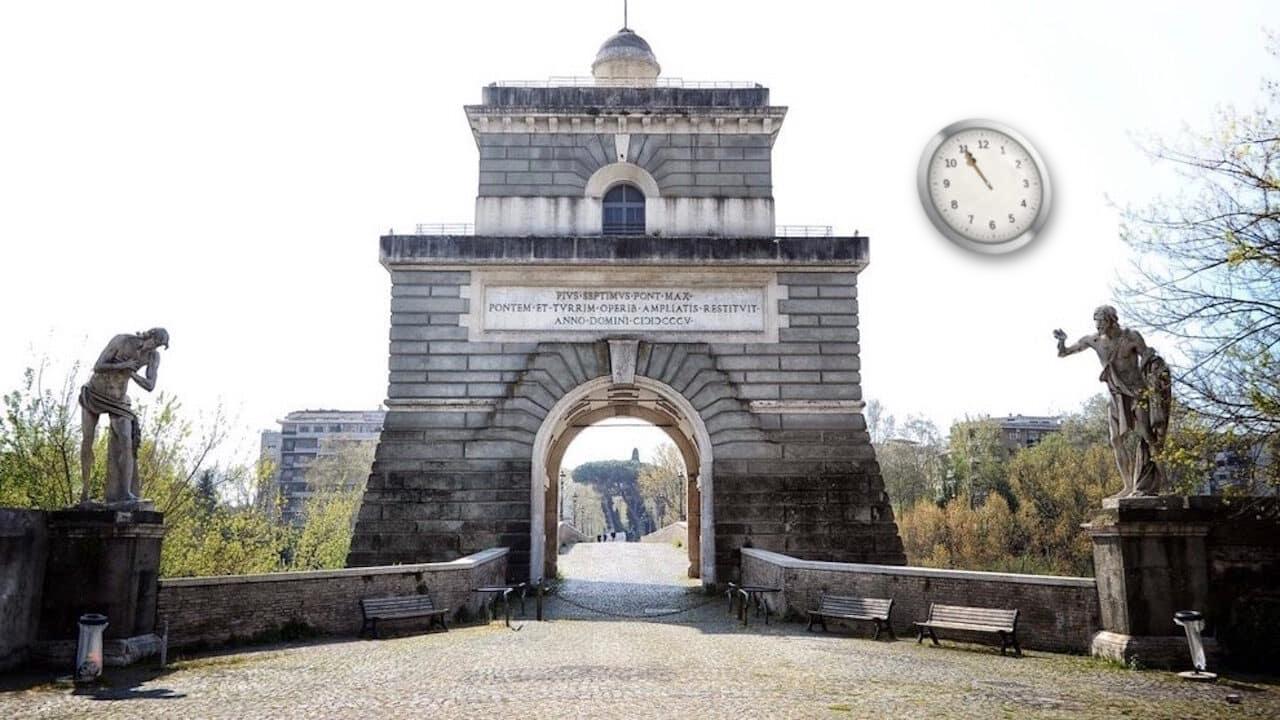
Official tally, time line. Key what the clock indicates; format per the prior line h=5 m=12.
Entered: h=10 m=55
